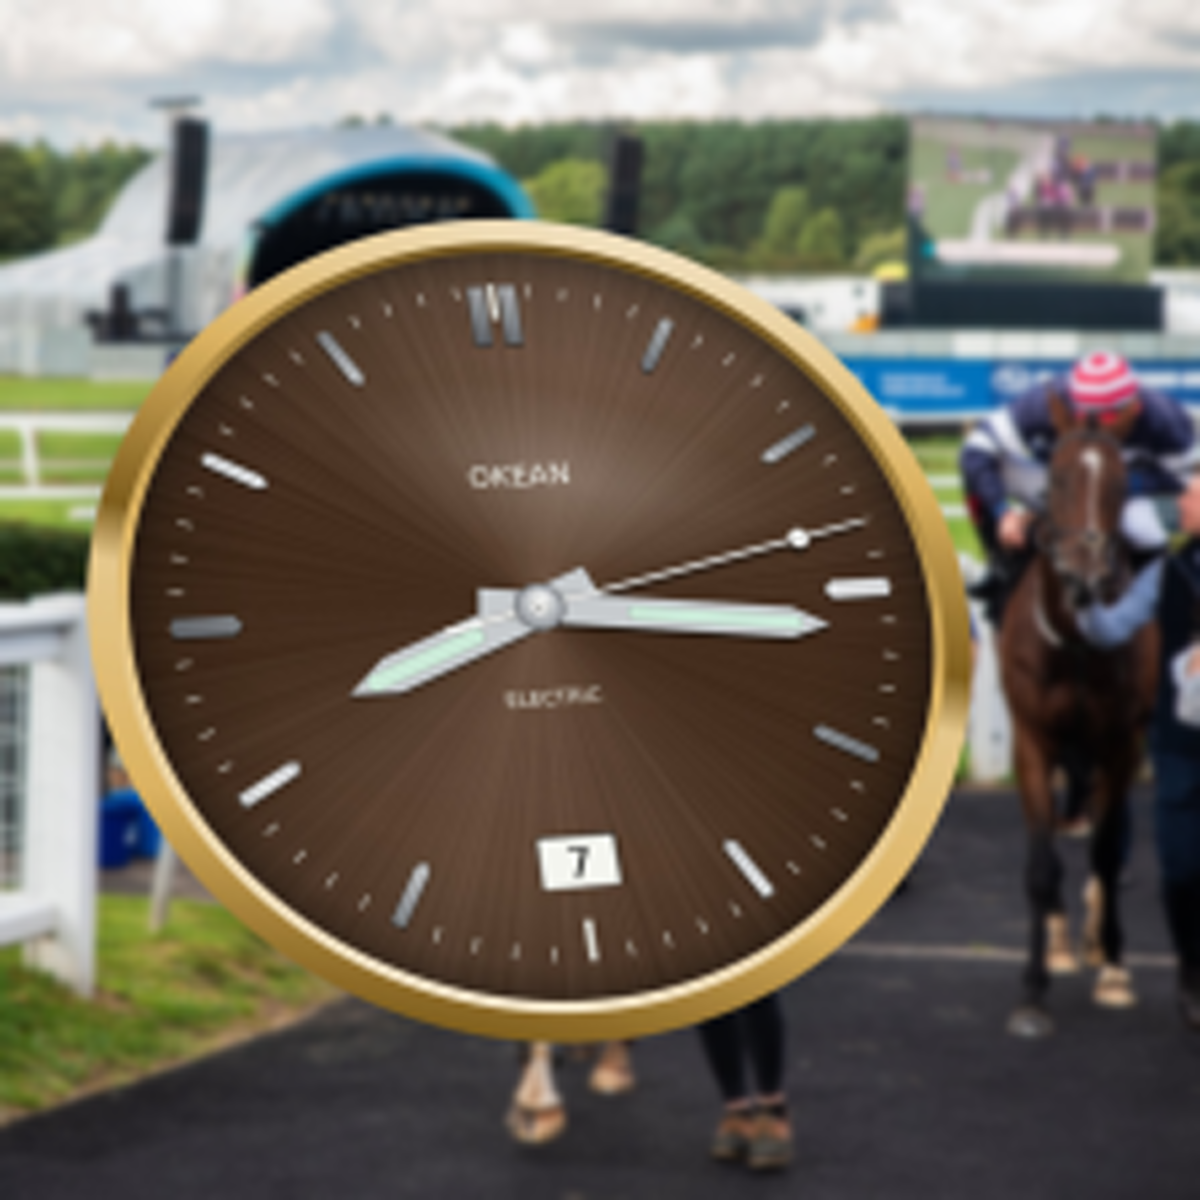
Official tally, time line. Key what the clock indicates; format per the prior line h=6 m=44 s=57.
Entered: h=8 m=16 s=13
